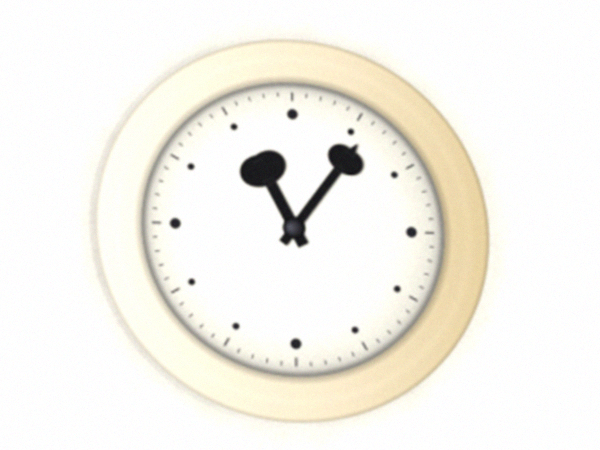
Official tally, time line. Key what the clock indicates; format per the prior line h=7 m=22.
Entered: h=11 m=6
